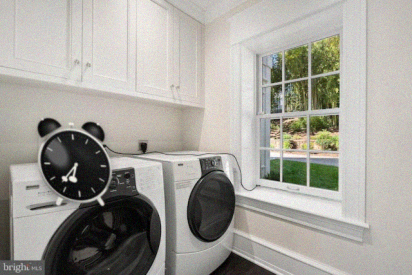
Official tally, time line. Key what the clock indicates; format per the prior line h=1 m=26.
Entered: h=6 m=37
